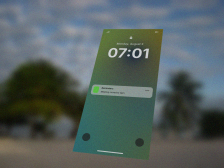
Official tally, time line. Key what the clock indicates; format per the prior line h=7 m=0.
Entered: h=7 m=1
